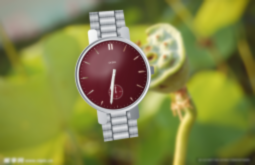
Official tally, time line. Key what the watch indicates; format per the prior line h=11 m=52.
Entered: h=6 m=32
